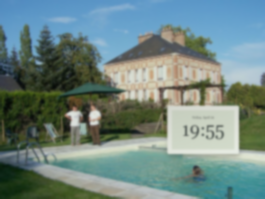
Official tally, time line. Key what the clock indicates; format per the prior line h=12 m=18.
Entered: h=19 m=55
